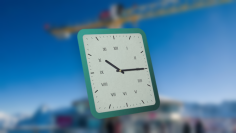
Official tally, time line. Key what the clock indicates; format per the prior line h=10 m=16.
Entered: h=10 m=15
